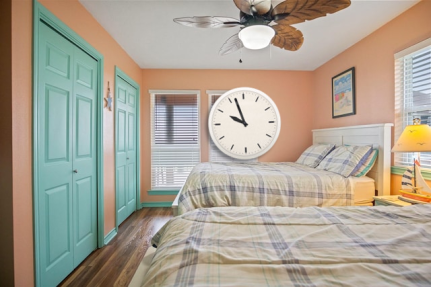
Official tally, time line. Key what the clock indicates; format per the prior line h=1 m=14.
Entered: h=9 m=57
